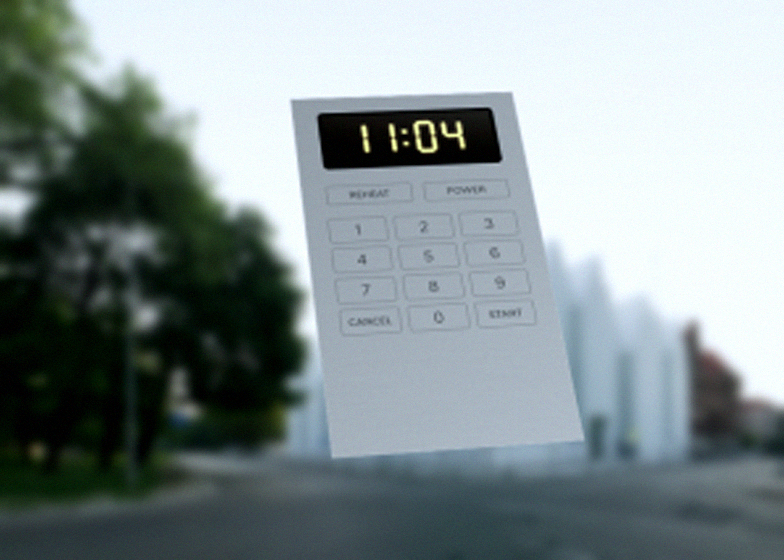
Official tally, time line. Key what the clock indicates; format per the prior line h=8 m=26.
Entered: h=11 m=4
